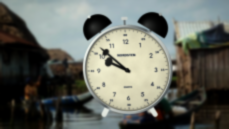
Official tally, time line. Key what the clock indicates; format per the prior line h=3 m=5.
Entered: h=9 m=52
